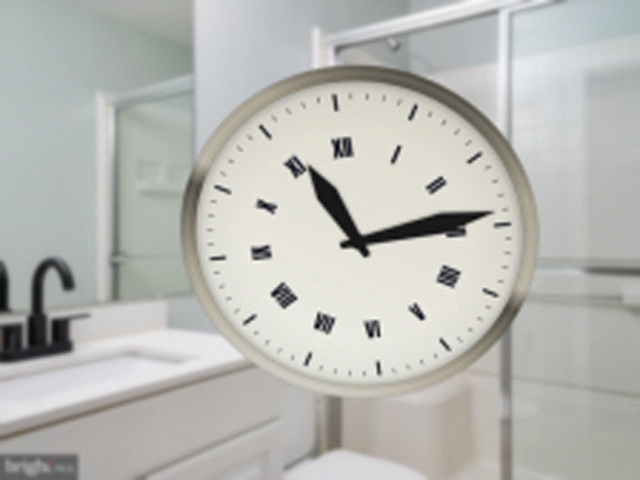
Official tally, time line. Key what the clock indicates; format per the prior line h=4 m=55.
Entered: h=11 m=14
